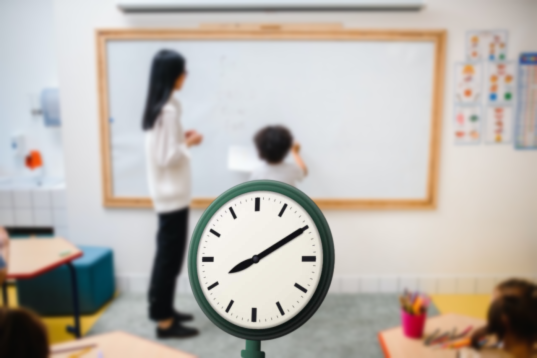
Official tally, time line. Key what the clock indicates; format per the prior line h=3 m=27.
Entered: h=8 m=10
